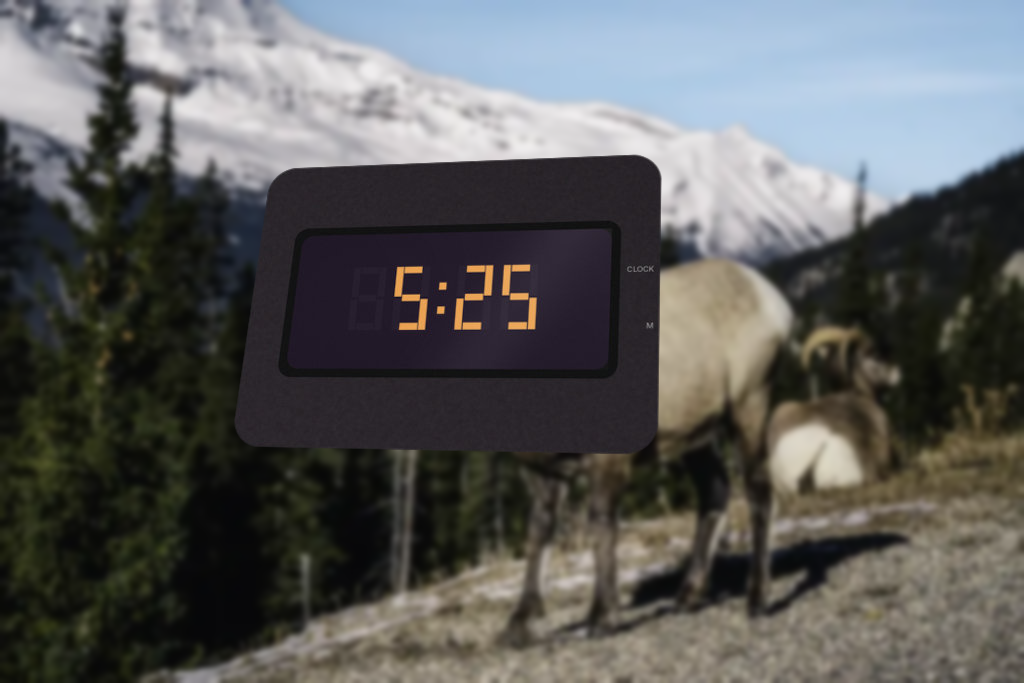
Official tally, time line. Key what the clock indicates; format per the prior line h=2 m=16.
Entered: h=5 m=25
